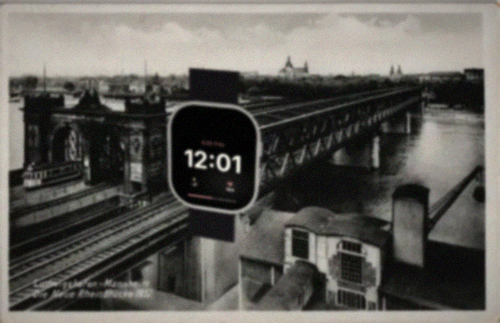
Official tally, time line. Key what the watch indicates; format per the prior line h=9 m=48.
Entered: h=12 m=1
